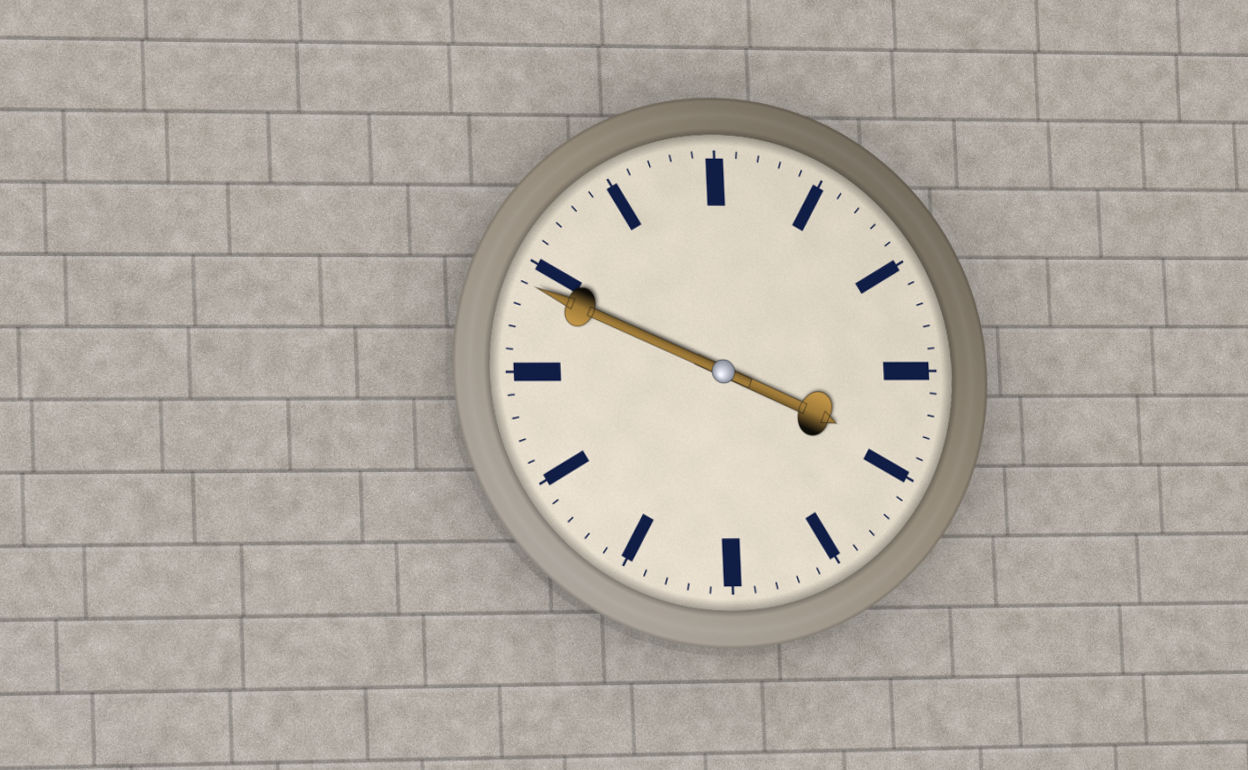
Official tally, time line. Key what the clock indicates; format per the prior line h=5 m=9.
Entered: h=3 m=49
